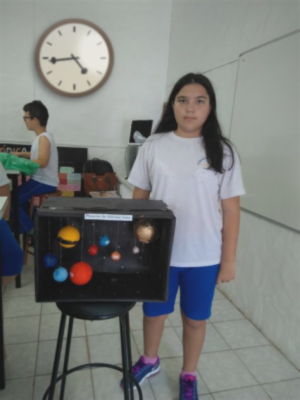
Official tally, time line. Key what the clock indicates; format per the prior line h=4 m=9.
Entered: h=4 m=44
